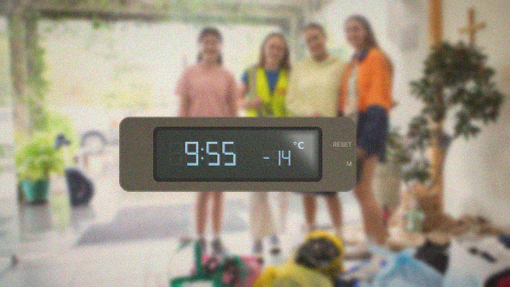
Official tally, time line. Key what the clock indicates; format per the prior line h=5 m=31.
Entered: h=9 m=55
